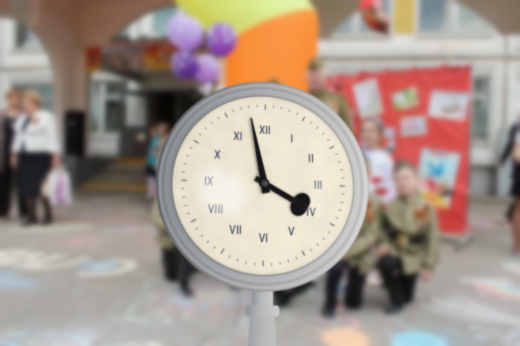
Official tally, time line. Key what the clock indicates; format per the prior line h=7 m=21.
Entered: h=3 m=58
